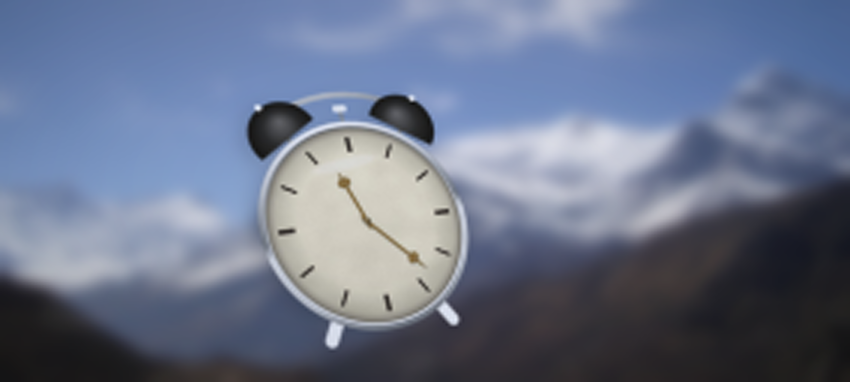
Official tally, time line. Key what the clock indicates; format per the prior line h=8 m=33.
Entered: h=11 m=23
